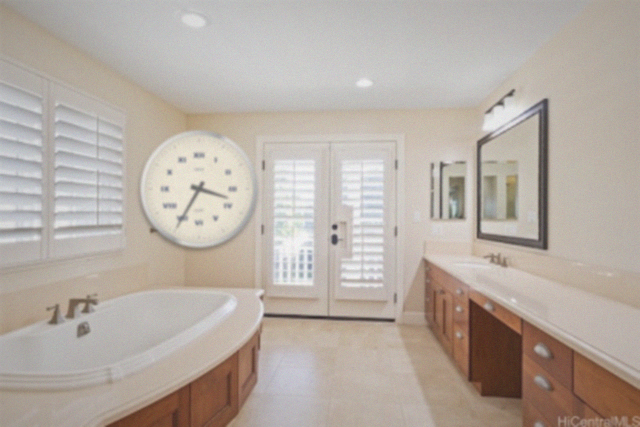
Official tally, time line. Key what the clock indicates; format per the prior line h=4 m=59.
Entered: h=3 m=35
